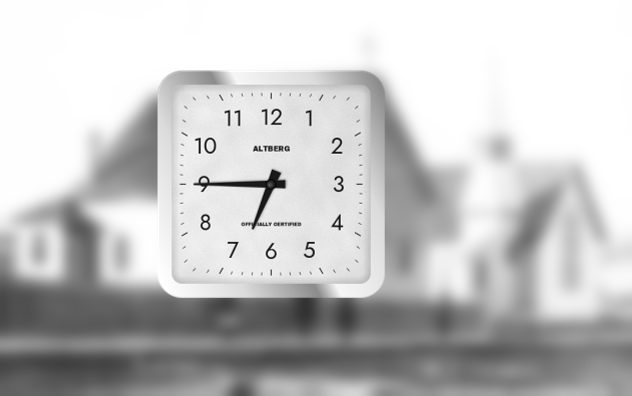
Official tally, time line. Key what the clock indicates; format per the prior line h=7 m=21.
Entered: h=6 m=45
